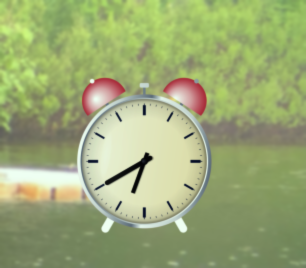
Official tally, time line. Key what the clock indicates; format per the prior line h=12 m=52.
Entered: h=6 m=40
